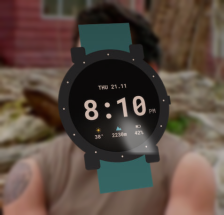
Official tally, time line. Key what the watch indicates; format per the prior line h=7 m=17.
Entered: h=8 m=10
